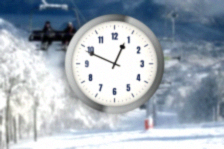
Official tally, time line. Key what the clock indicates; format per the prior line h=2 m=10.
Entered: h=12 m=49
